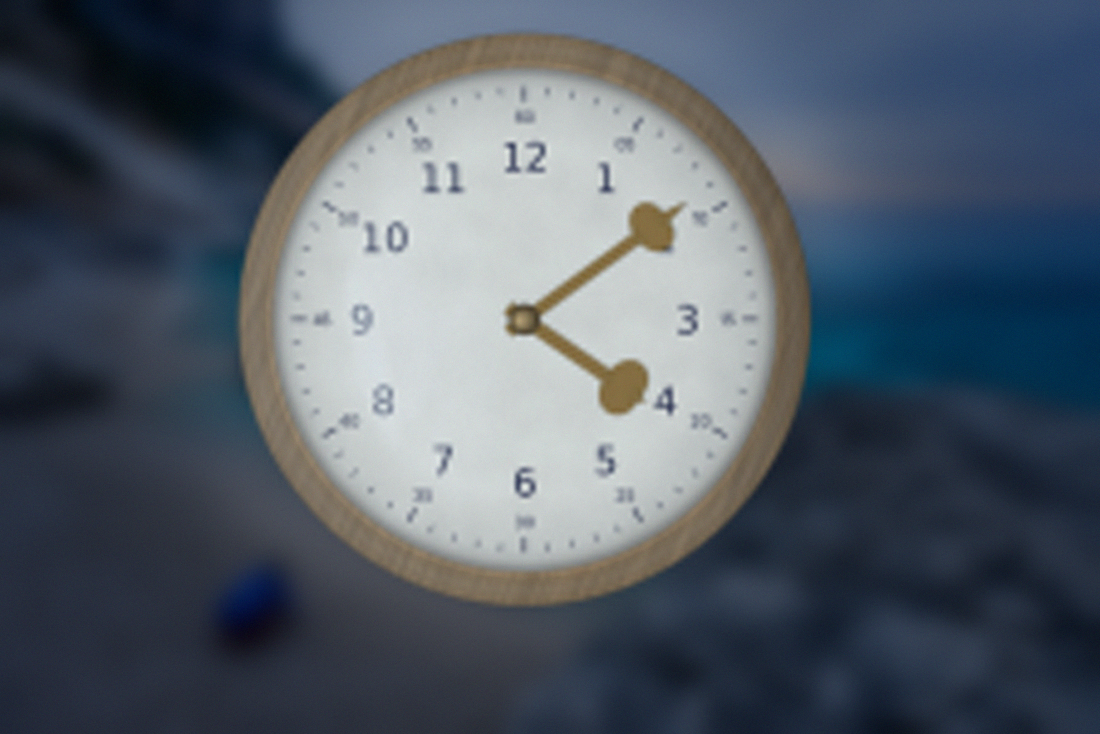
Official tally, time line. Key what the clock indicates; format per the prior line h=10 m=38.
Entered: h=4 m=9
